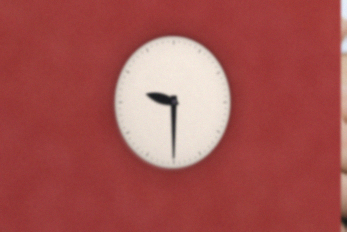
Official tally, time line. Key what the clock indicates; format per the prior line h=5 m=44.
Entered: h=9 m=30
